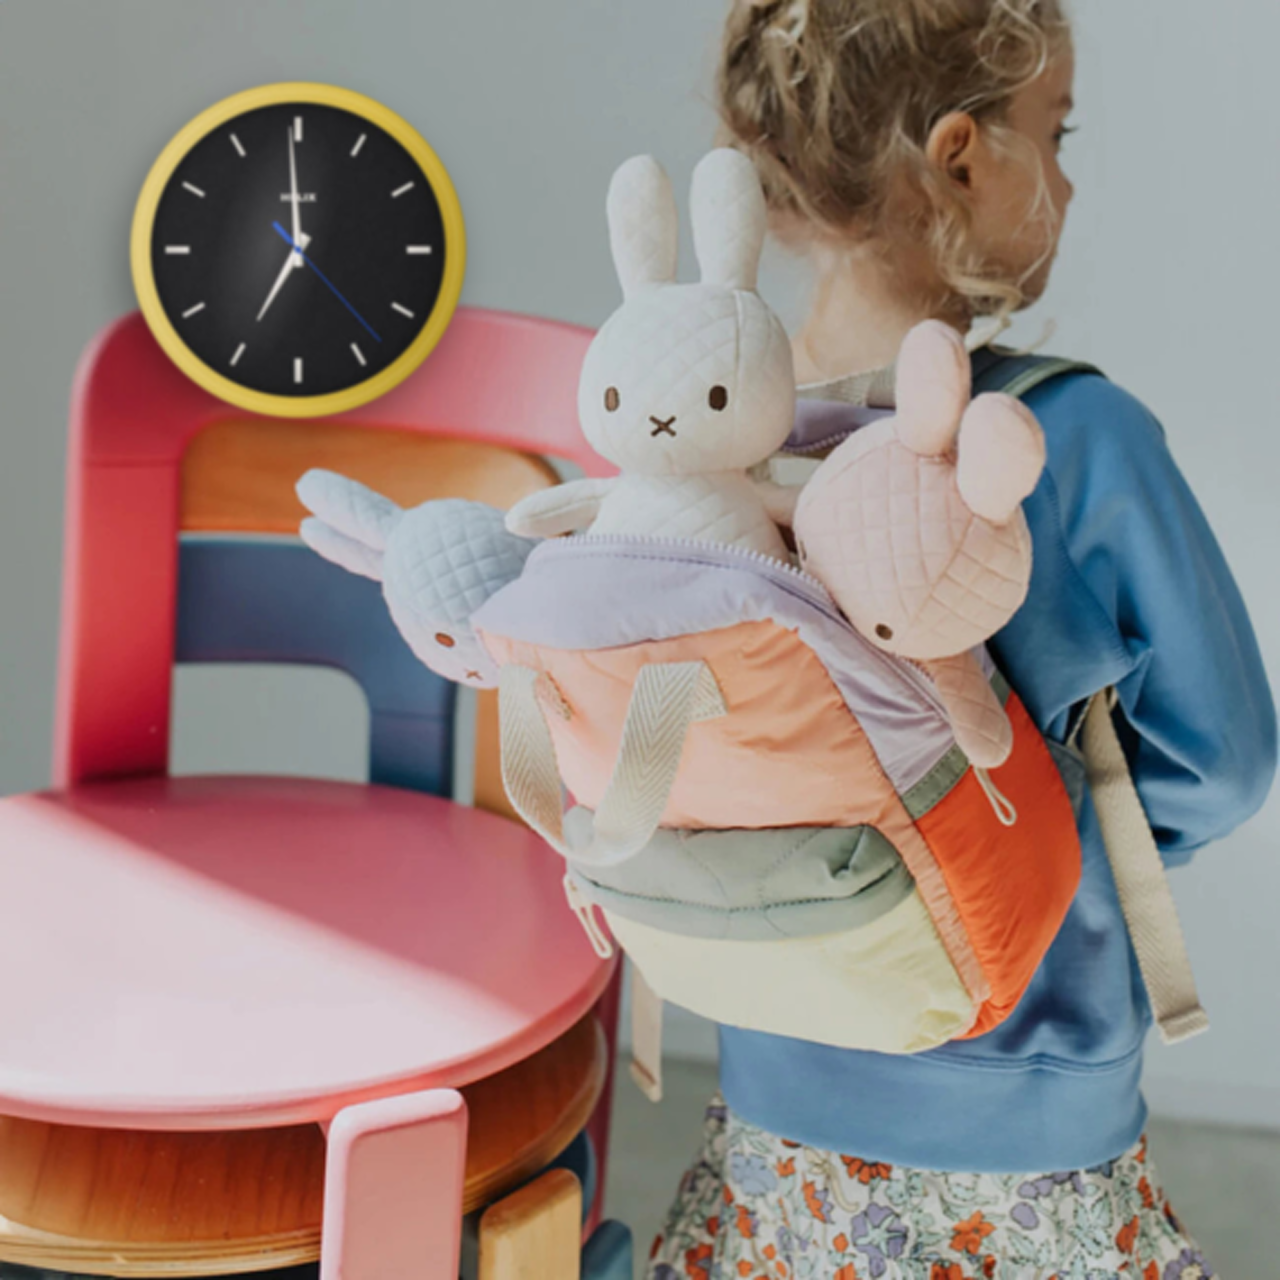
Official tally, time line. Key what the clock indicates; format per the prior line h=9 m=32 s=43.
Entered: h=6 m=59 s=23
